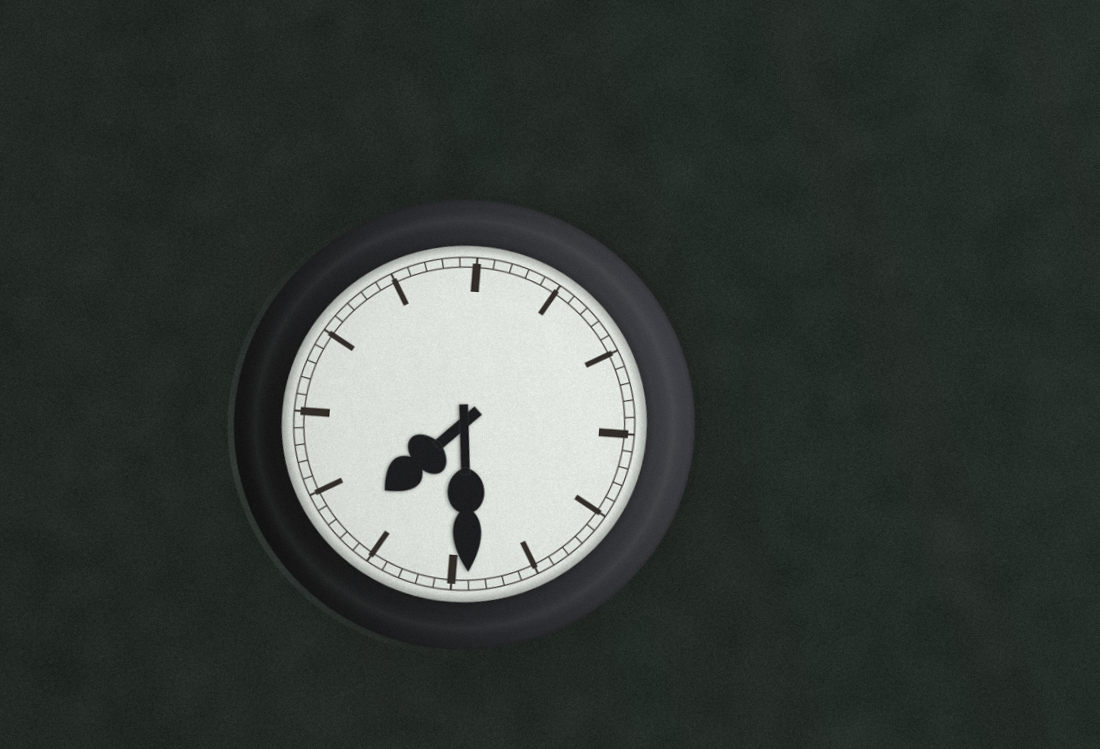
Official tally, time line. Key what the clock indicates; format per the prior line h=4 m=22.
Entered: h=7 m=29
